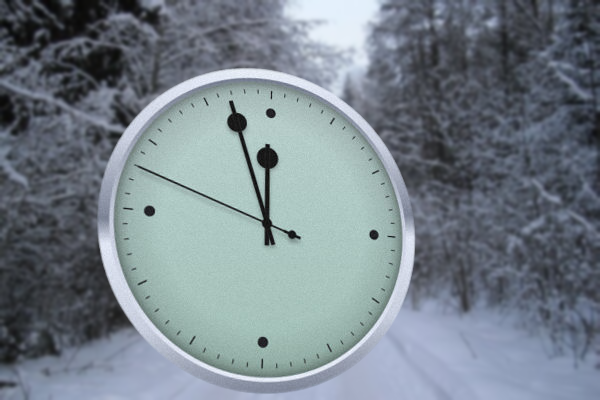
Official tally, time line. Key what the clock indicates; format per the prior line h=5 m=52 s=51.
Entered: h=11 m=56 s=48
